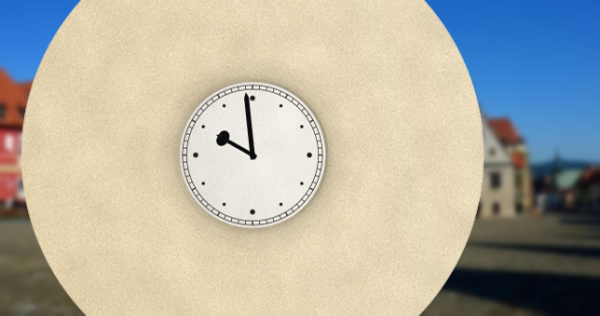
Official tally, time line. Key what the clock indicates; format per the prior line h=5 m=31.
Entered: h=9 m=59
